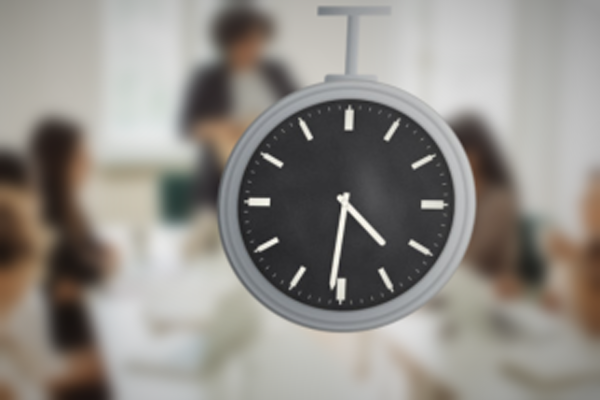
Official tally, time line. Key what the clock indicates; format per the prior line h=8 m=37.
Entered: h=4 m=31
